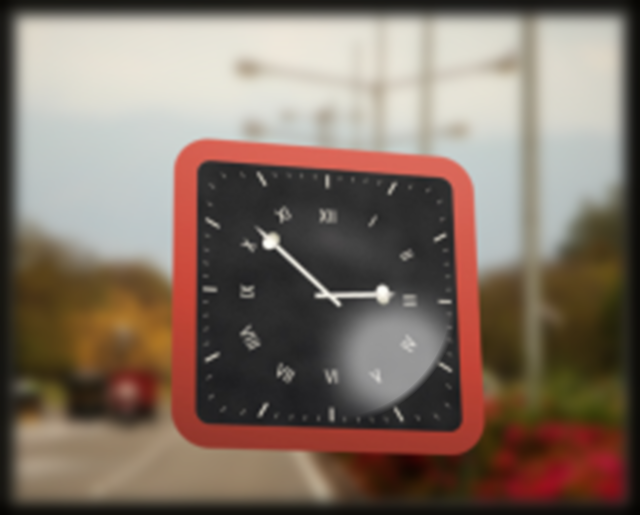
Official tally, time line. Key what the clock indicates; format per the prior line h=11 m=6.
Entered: h=2 m=52
